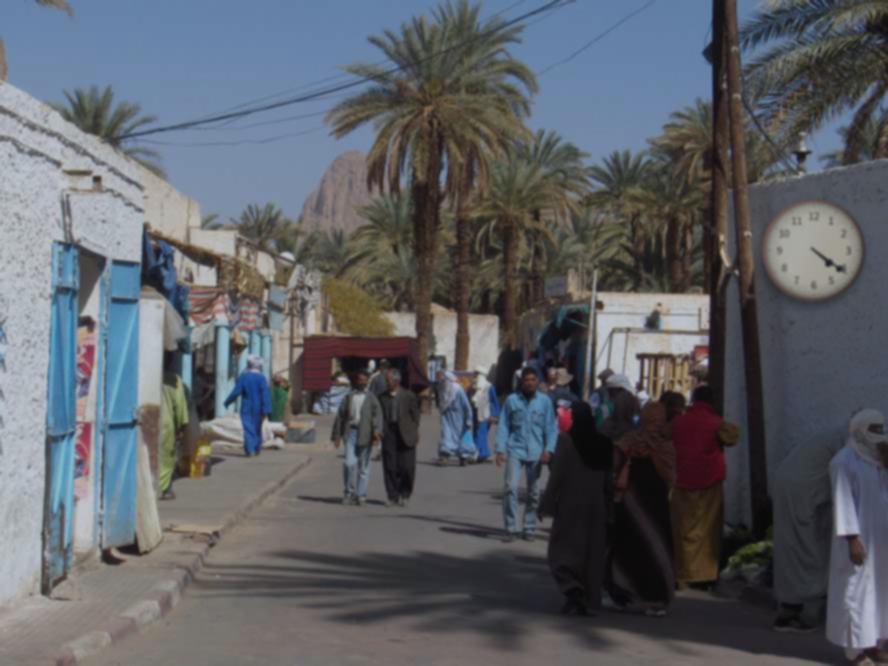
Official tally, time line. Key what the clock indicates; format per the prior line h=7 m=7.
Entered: h=4 m=21
